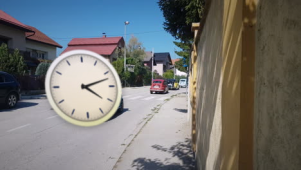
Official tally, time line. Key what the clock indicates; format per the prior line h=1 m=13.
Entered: h=4 m=12
